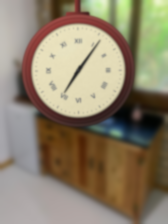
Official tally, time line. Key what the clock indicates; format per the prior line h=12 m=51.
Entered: h=7 m=6
